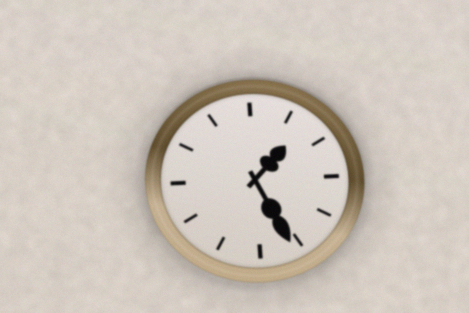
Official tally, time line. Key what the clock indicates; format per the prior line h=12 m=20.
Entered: h=1 m=26
